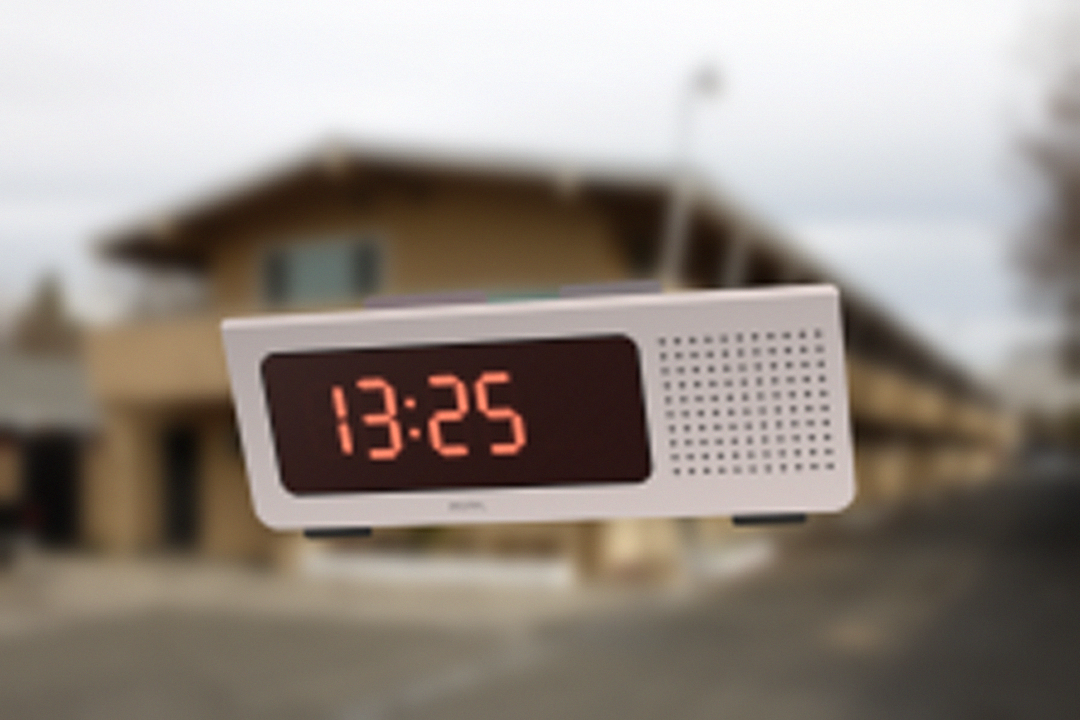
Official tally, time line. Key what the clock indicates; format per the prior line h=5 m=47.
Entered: h=13 m=25
